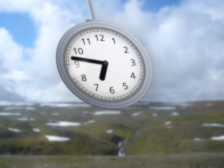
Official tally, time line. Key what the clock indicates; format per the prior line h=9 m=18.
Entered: h=6 m=47
